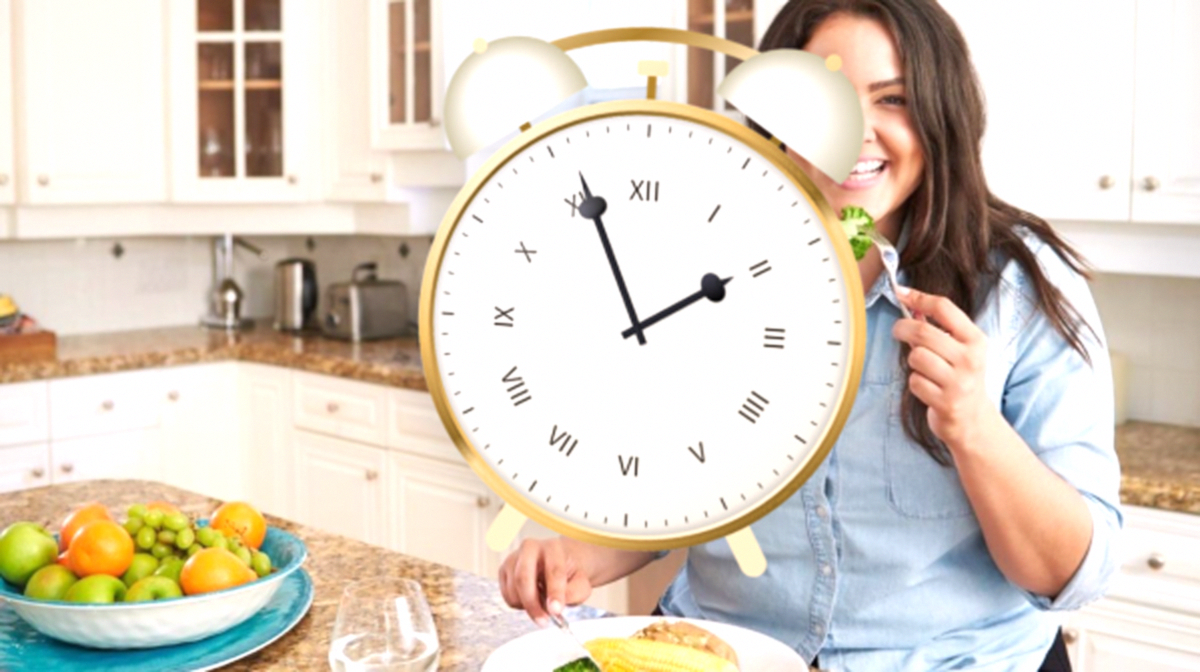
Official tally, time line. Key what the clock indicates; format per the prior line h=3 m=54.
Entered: h=1 m=56
